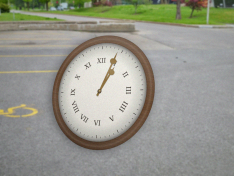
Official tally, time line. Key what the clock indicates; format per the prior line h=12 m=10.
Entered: h=1 m=4
